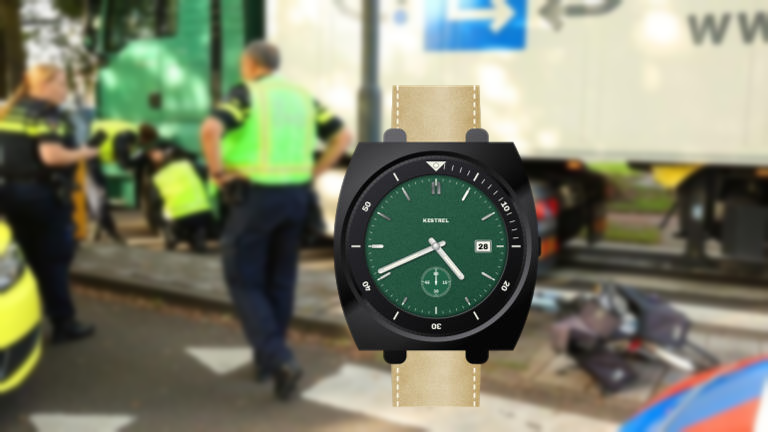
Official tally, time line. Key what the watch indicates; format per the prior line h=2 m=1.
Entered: h=4 m=41
